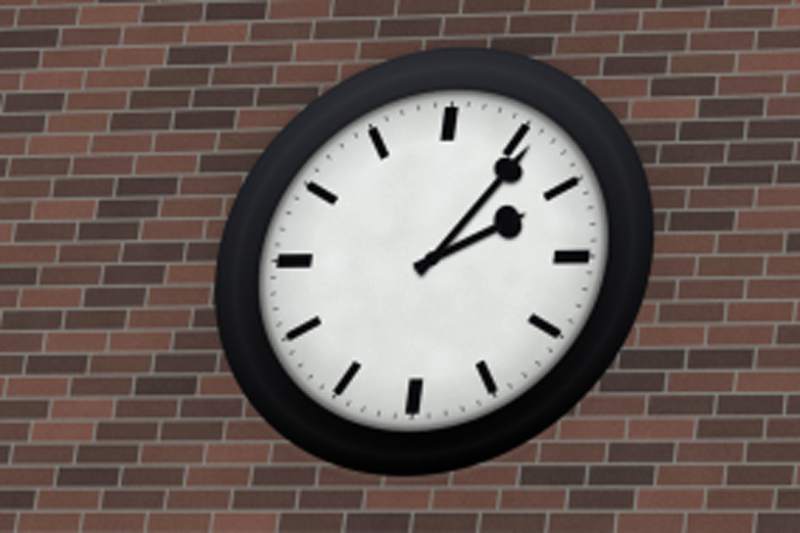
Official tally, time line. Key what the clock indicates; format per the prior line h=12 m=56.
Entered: h=2 m=6
